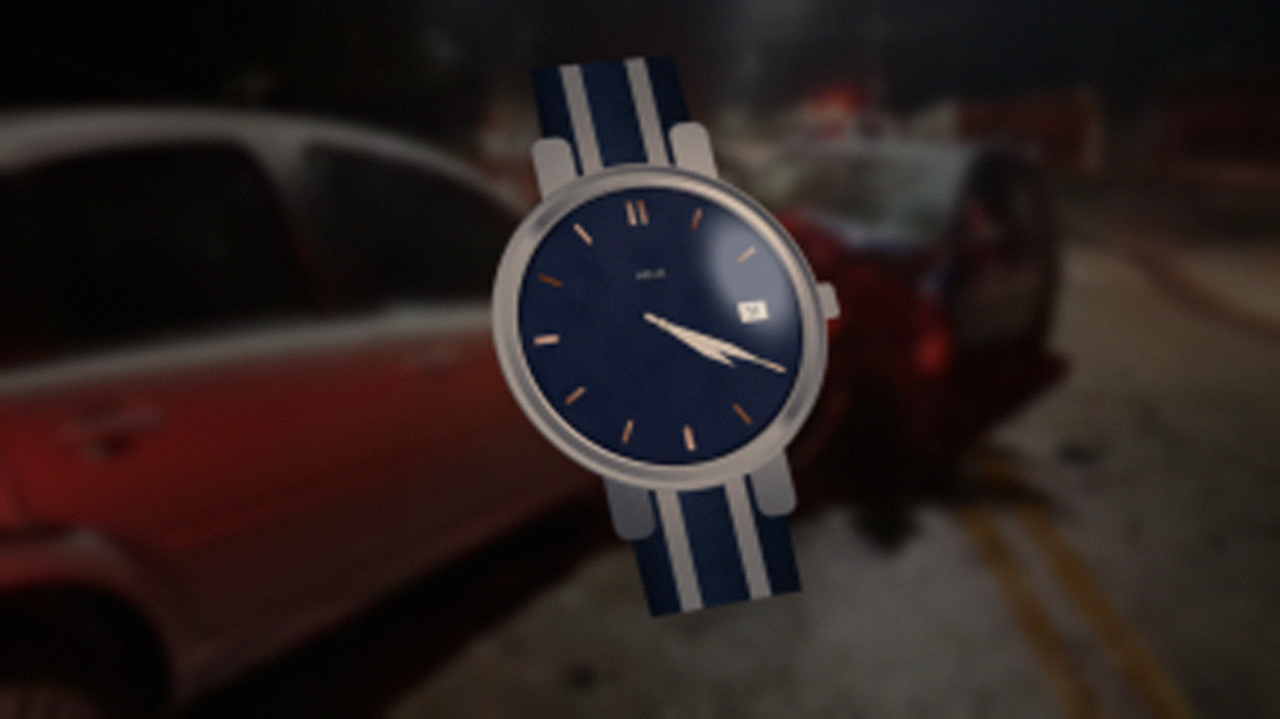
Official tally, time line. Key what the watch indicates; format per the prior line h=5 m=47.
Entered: h=4 m=20
